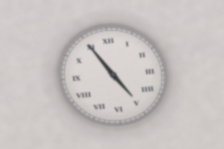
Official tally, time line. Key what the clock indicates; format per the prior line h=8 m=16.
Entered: h=4 m=55
